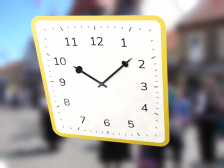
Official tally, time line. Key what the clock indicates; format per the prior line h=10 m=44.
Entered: h=10 m=8
